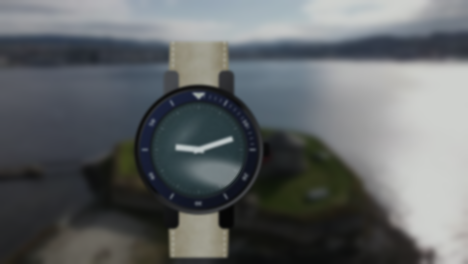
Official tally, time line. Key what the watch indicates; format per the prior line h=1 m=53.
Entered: h=9 m=12
